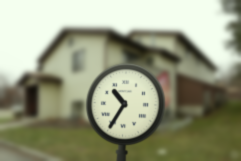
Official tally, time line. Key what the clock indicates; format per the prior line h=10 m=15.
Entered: h=10 m=35
